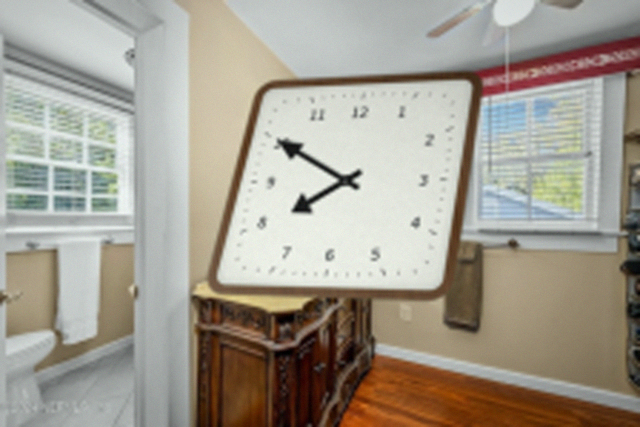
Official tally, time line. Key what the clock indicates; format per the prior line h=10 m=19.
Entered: h=7 m=50
